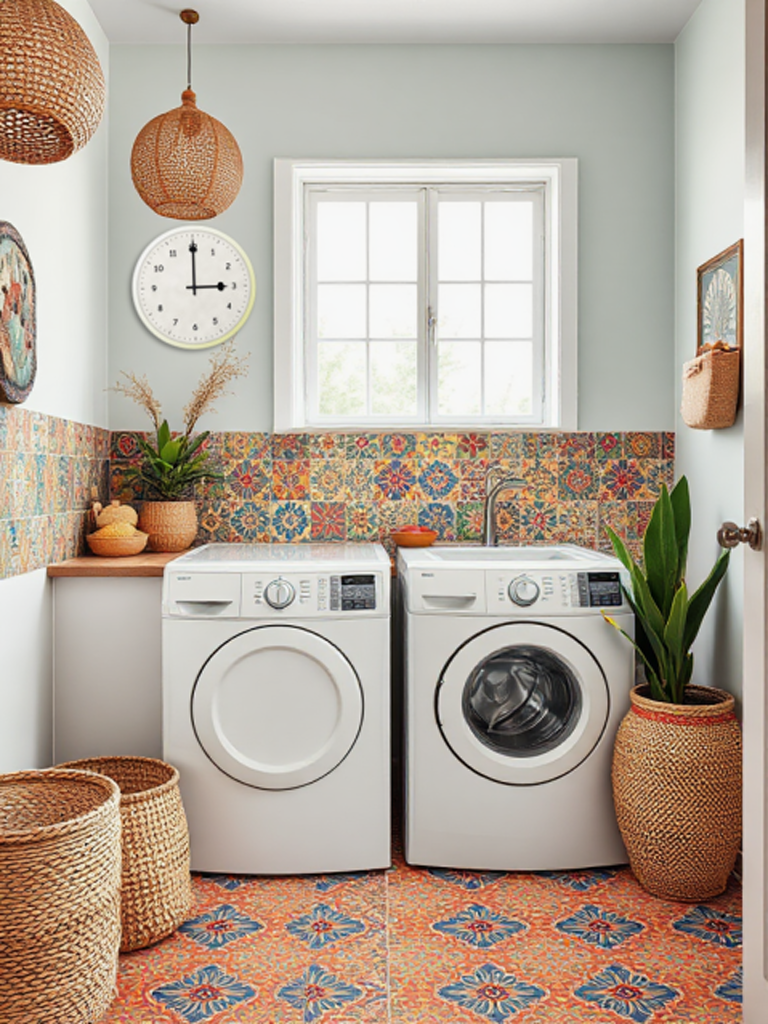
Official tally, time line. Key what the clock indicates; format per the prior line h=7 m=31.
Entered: h=3 m=0
